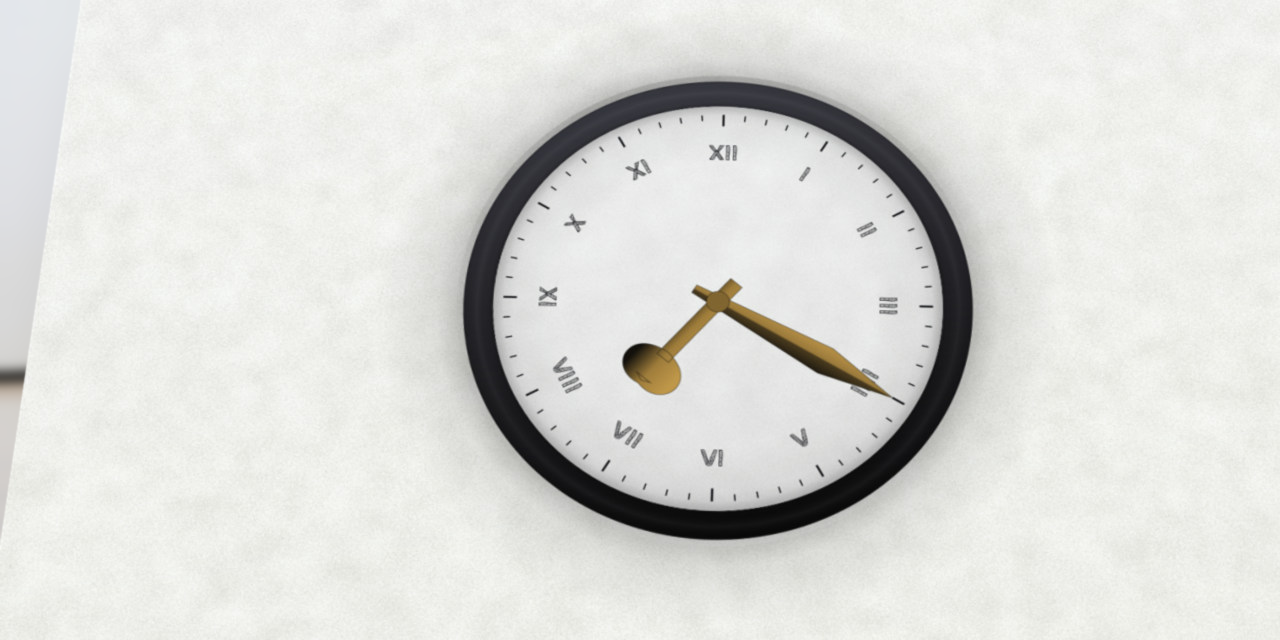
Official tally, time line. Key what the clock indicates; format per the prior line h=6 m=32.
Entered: h=7 m=20
